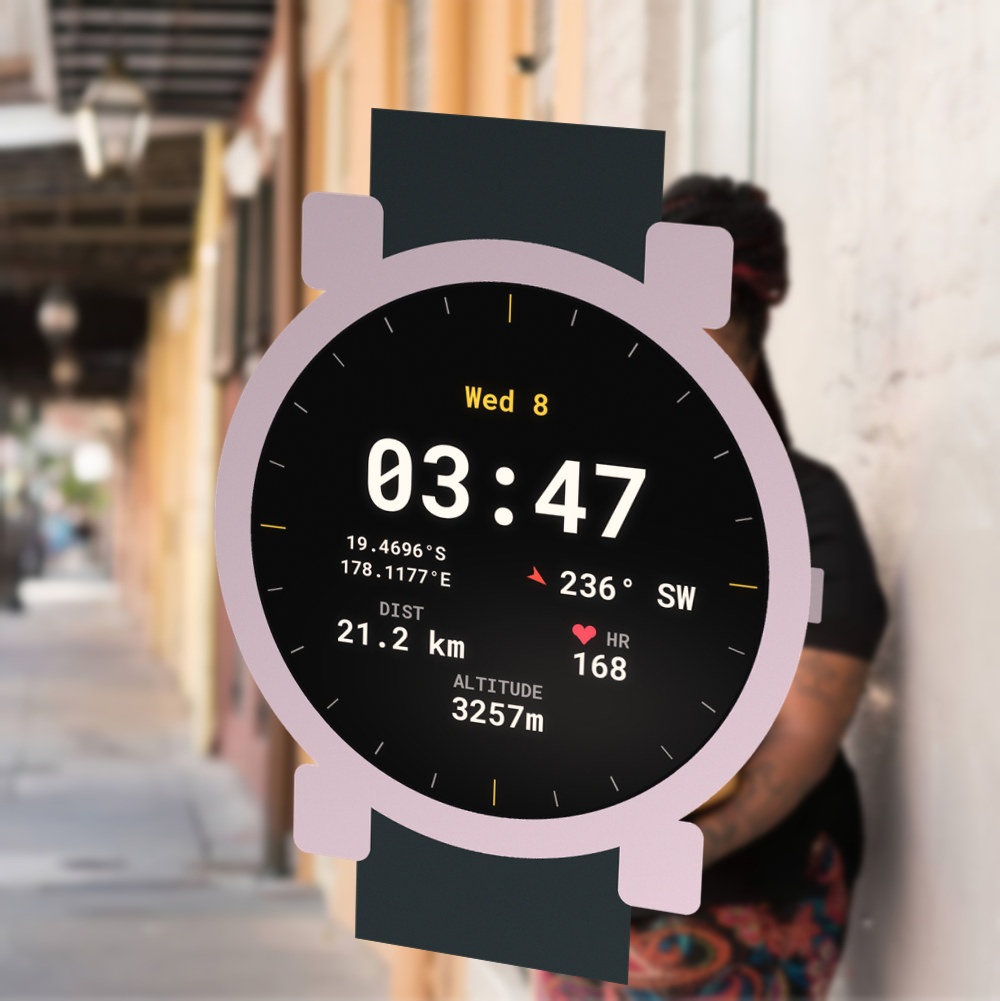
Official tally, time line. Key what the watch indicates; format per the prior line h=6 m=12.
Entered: h=3 m=47
